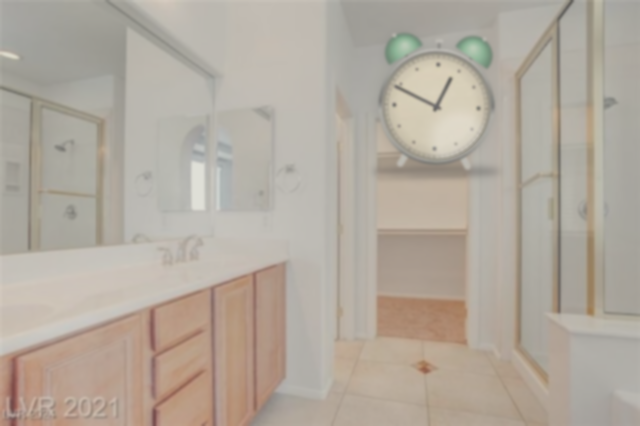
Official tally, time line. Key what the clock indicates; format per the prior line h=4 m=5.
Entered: h=12 m=49
